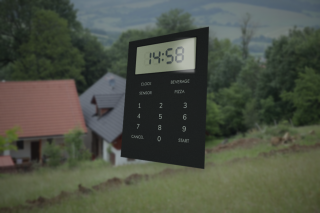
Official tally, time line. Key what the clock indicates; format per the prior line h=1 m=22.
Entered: h=14 m=58
